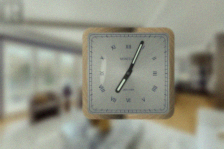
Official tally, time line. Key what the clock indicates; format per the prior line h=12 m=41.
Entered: h=7 m=4
